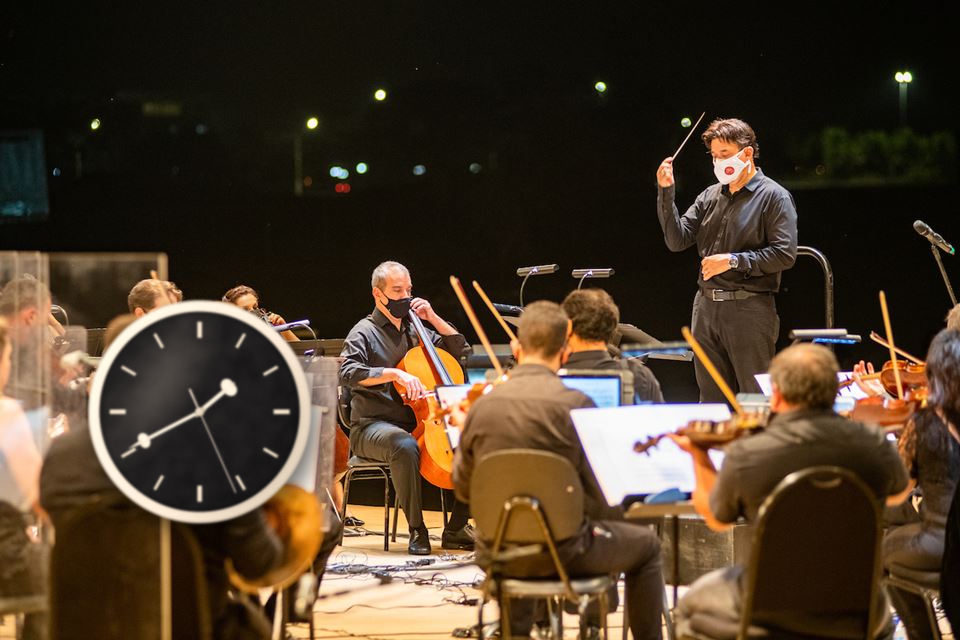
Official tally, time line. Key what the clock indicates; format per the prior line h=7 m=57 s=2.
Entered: h=1 m=40 s=26
